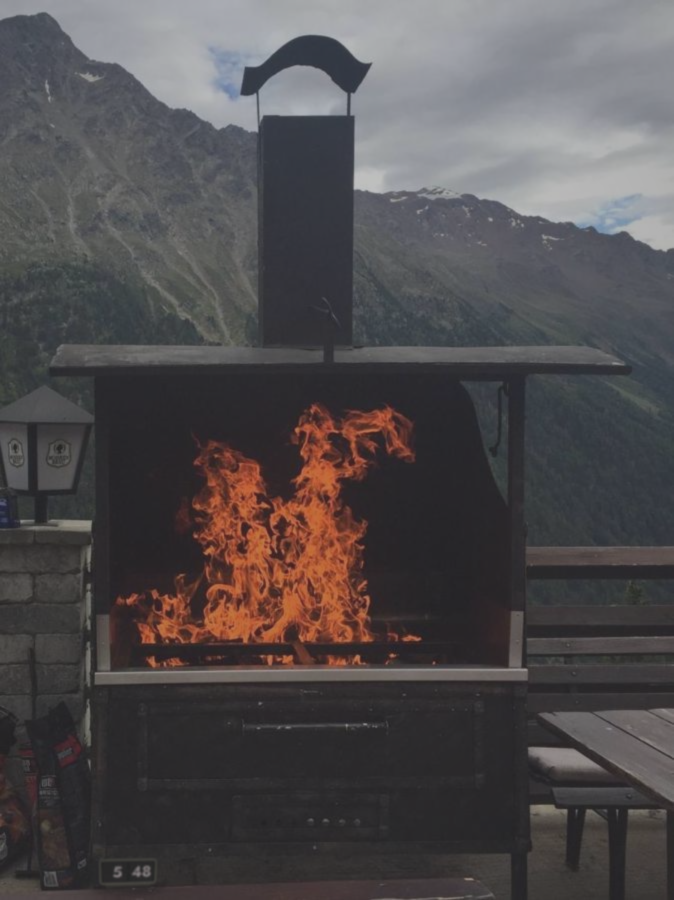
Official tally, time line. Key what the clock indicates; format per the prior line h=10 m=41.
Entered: h=5 m=48
